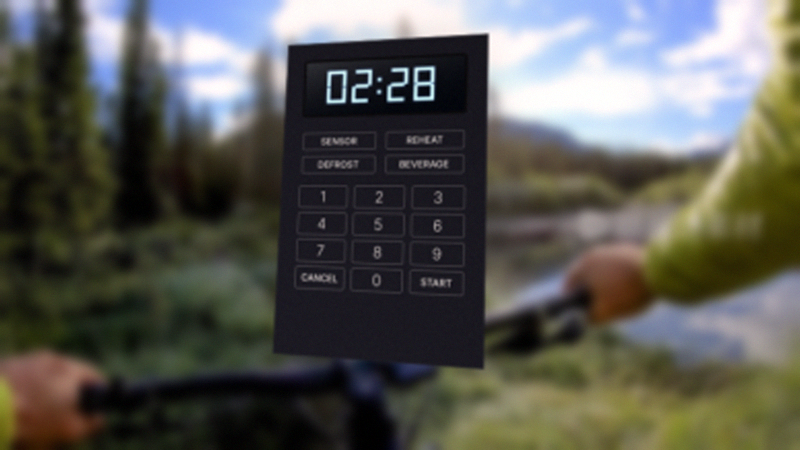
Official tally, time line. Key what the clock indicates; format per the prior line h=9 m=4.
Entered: h=2 m=28
